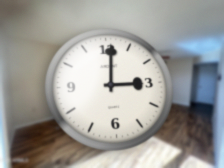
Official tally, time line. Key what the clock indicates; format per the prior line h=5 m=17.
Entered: h=3 m=1
